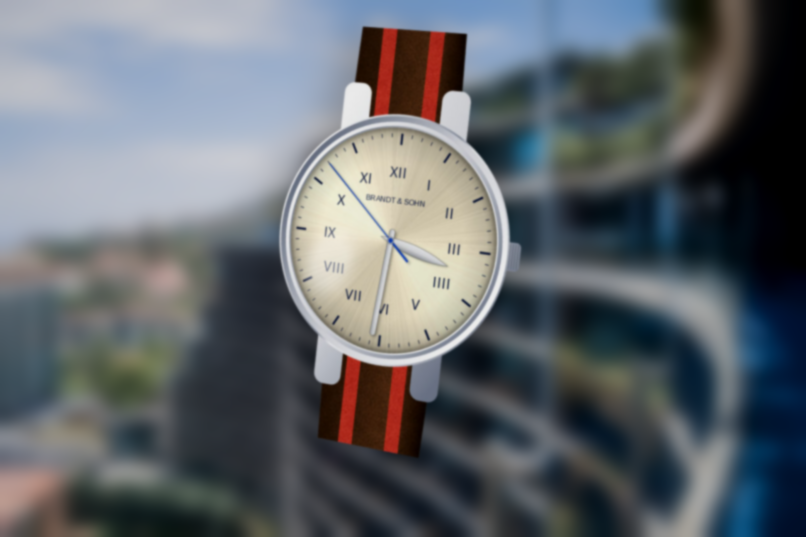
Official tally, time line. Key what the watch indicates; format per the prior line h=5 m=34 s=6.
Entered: h=3 m=30 s=52
